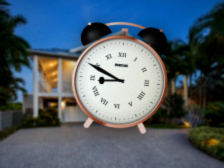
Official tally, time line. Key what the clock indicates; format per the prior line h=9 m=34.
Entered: h=8 m=49
